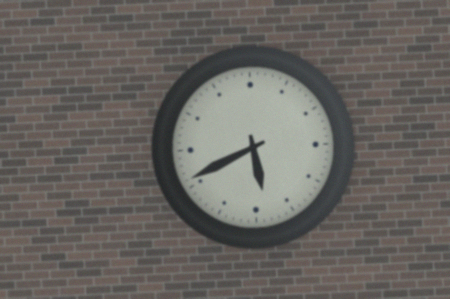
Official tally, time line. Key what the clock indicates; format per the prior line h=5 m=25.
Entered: h=5 m=41
